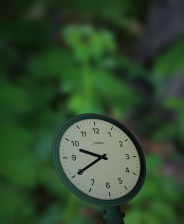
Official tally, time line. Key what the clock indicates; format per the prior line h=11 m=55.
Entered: h=9 m=40
